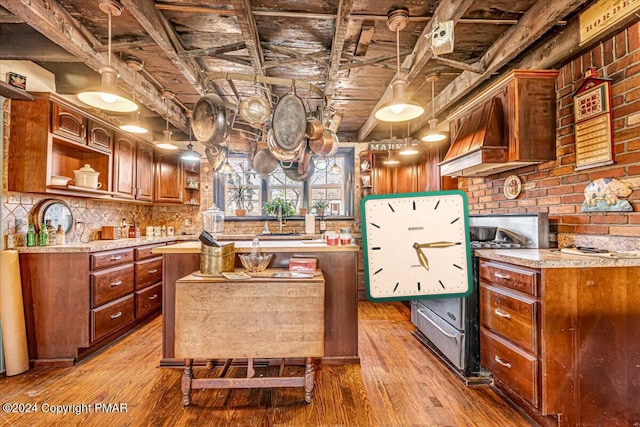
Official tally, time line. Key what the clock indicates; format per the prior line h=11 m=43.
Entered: h=5 m=15
